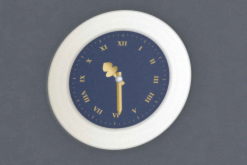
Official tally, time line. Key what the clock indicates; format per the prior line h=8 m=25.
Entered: h=10 m=29
